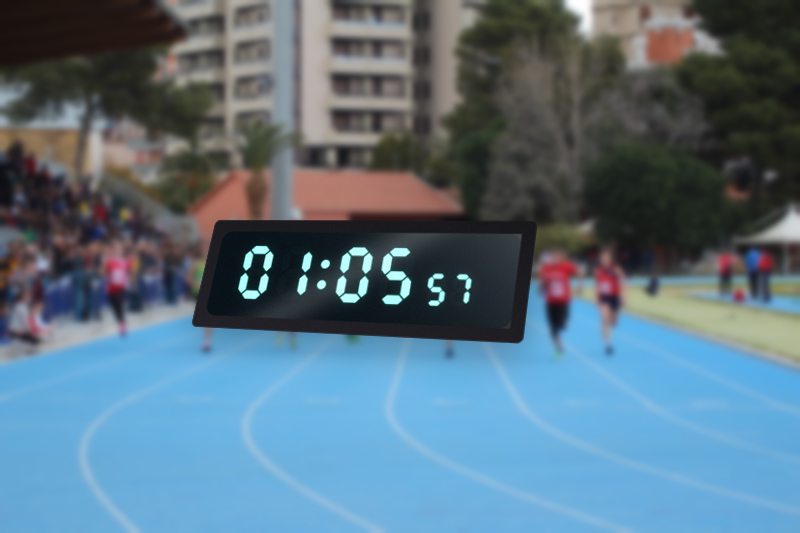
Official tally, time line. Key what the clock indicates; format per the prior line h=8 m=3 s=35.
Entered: h=1 m=5 s=57
